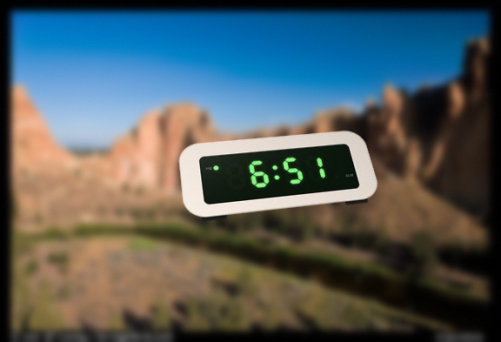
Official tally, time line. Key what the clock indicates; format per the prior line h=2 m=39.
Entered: h=6 m=51
